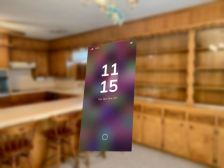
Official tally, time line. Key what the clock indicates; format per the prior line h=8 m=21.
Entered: h=11 m=15
